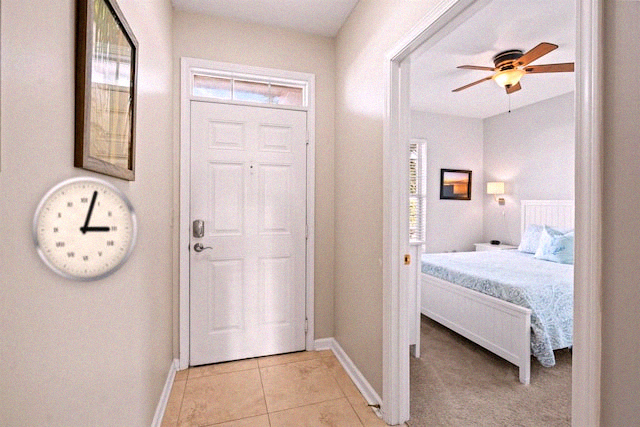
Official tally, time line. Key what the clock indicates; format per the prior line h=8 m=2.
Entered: h=3 m=3
